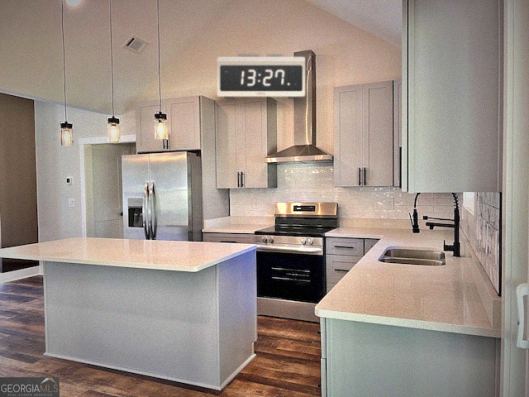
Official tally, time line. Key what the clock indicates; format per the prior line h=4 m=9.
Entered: h=13 m=27
